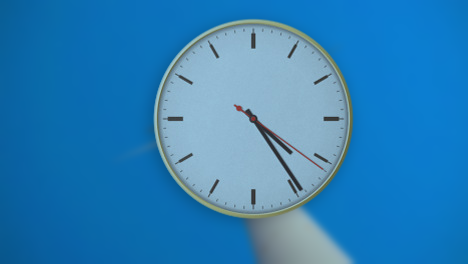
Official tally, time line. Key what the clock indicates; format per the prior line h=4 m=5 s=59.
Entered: h=4 m=24 s=21
